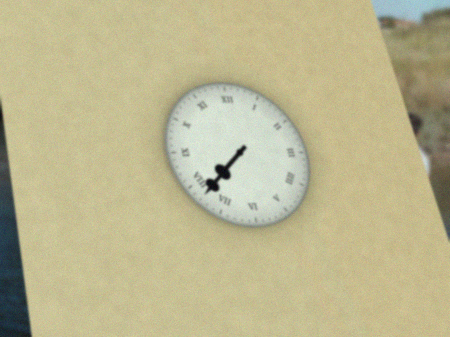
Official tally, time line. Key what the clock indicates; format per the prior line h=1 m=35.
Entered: h=7 m=38
